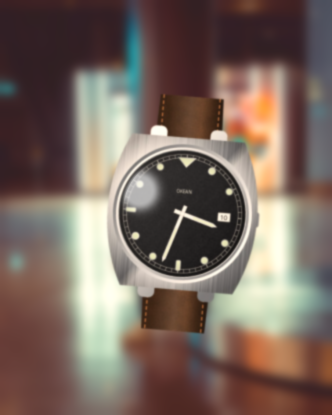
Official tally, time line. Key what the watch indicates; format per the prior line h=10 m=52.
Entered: h=3 m=33
